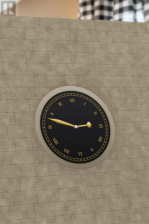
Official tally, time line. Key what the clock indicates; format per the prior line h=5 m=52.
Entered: h=2 m=48
